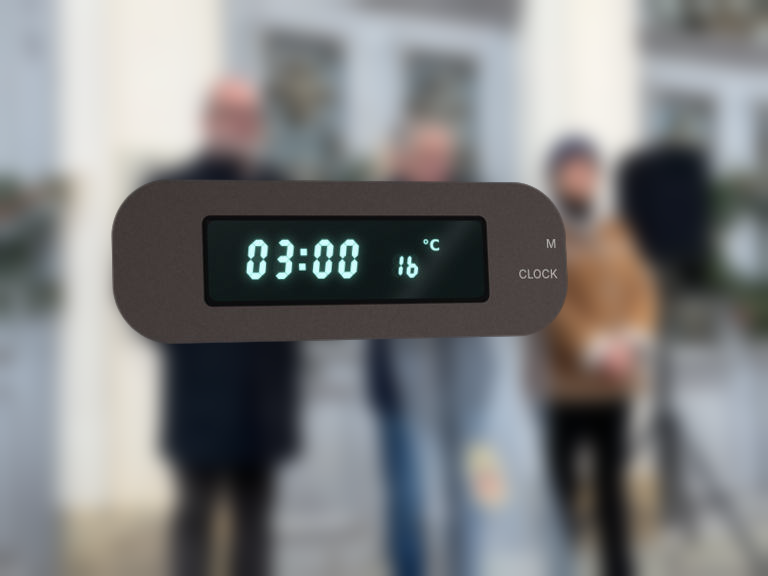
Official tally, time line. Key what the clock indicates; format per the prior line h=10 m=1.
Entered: h=3 m=0
